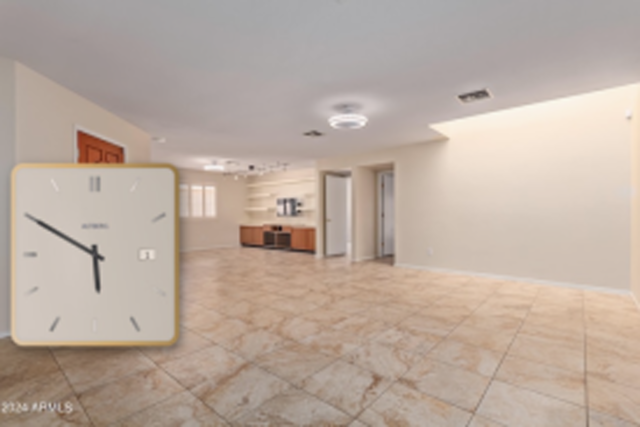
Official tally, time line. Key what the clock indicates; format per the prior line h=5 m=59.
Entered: h=5 m=50
